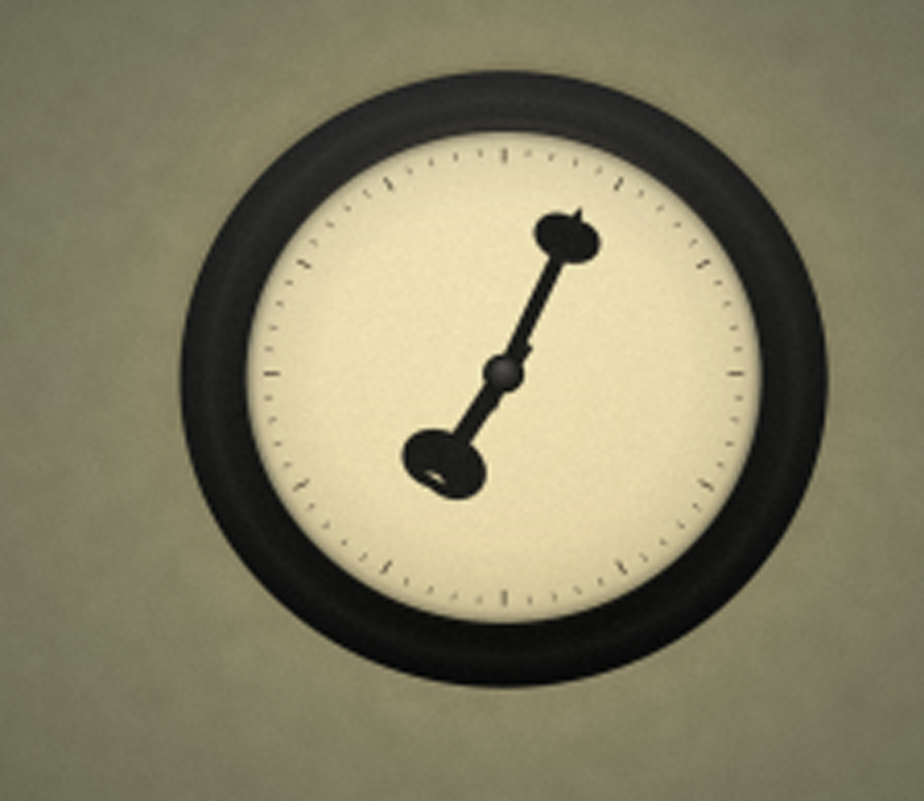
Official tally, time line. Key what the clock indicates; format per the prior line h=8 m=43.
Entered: h=7 m=4
